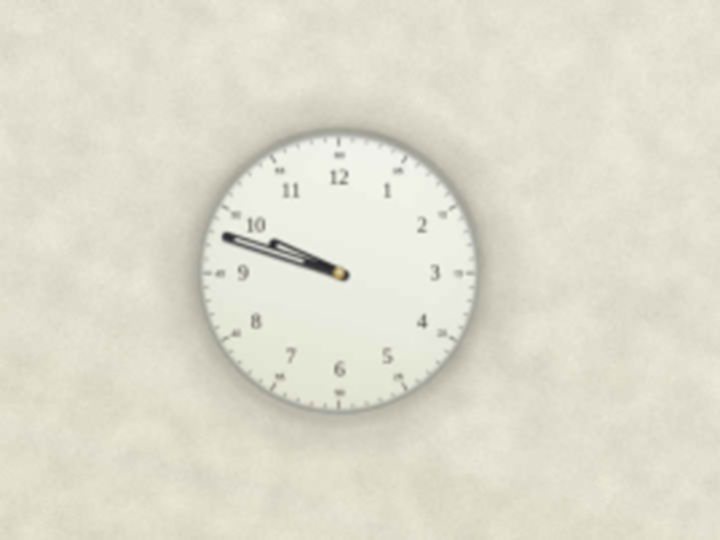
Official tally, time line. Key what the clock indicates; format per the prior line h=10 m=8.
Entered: h=9 m=48
